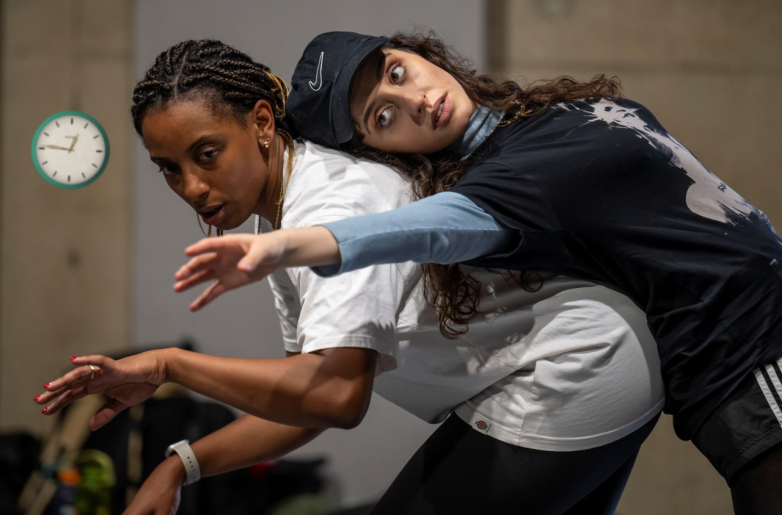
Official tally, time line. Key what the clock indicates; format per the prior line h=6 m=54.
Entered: h=12 m=46
